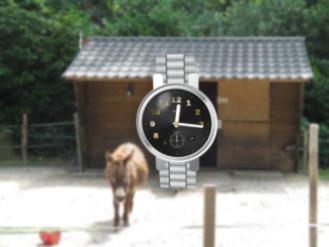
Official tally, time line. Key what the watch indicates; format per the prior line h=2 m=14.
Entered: h=12 m=16
